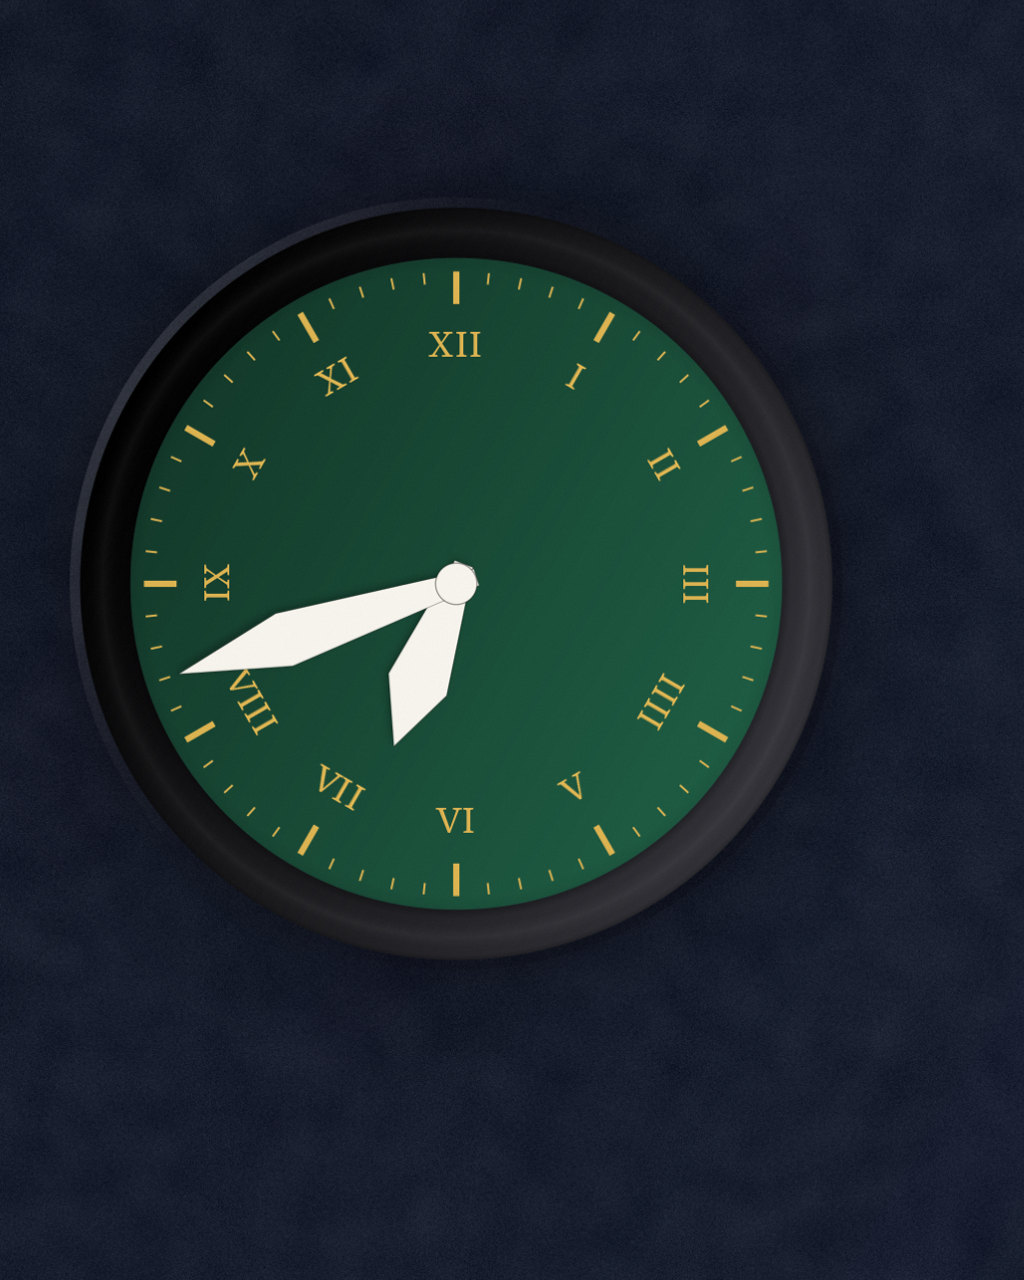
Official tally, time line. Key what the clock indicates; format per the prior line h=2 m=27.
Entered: h=6 m=42
